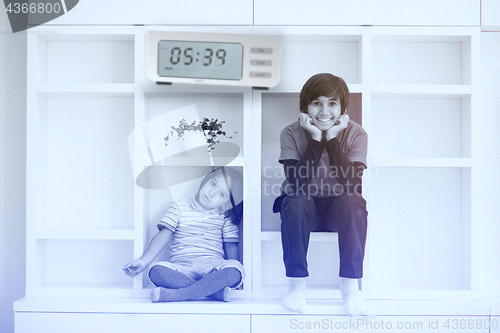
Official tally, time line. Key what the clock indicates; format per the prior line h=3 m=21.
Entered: h=5 m=39
